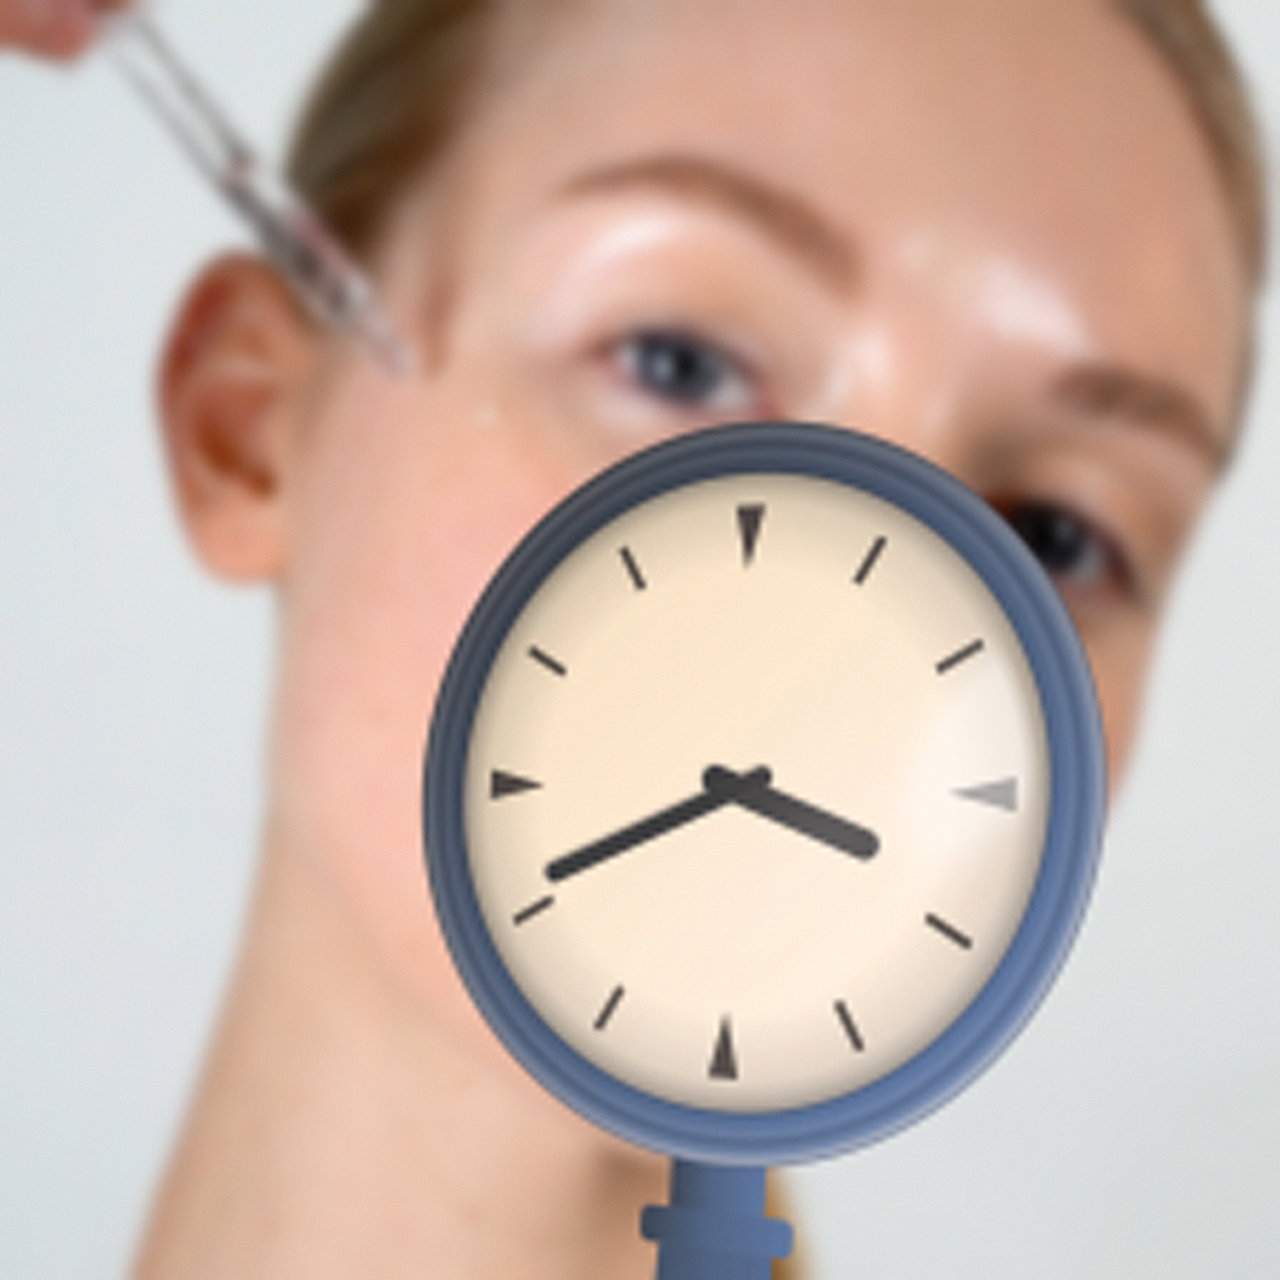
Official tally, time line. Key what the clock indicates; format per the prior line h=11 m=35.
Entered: h=3 m=41
